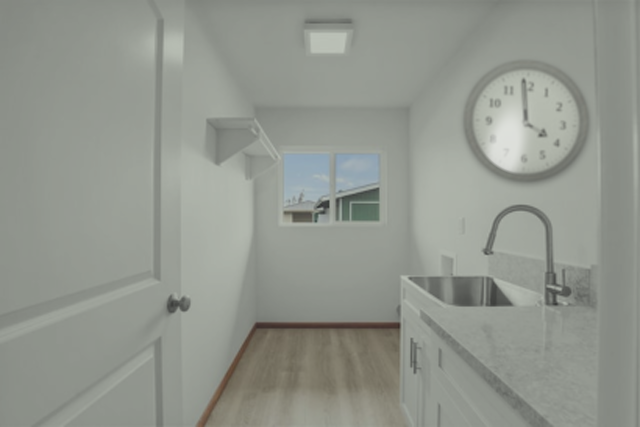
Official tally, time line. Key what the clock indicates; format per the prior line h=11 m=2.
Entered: h=3 m=59
